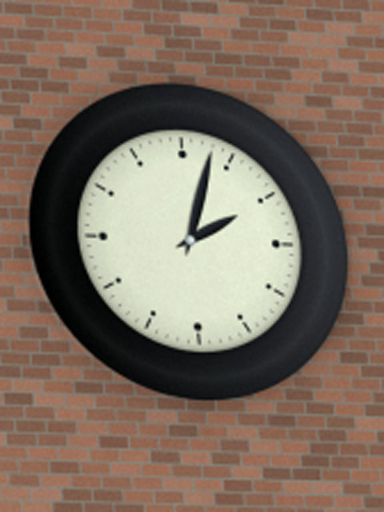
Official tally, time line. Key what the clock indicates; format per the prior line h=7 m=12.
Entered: h=2 m=3
